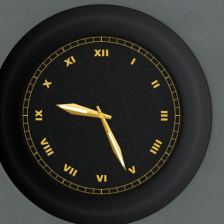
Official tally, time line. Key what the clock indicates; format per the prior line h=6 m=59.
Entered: h=9 m=26
